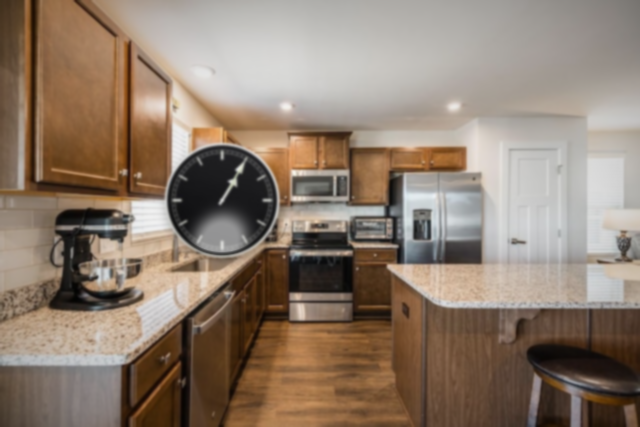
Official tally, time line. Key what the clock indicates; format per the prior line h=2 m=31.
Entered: h=1 m=5
